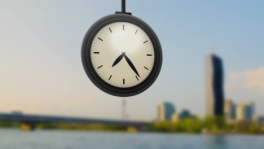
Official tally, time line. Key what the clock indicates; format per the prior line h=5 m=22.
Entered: h=7 m=24
